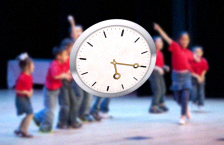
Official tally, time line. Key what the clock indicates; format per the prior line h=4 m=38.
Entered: h=5 m=15
